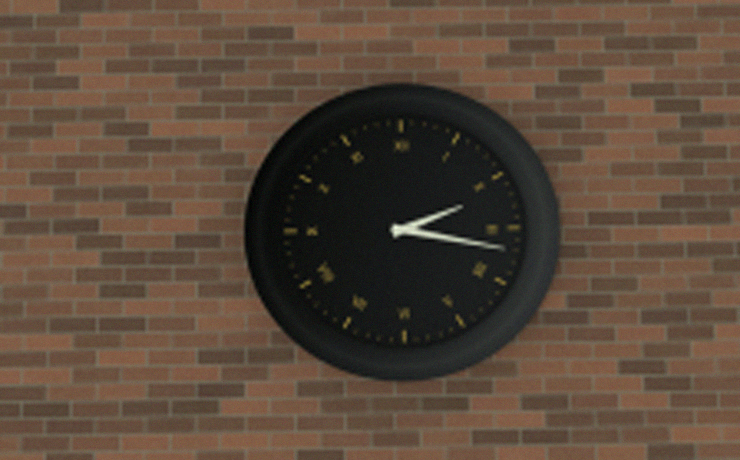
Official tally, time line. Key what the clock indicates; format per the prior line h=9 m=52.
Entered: h=2 m=17
